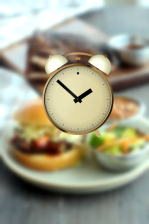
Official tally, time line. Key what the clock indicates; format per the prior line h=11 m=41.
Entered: h=1 m=52
